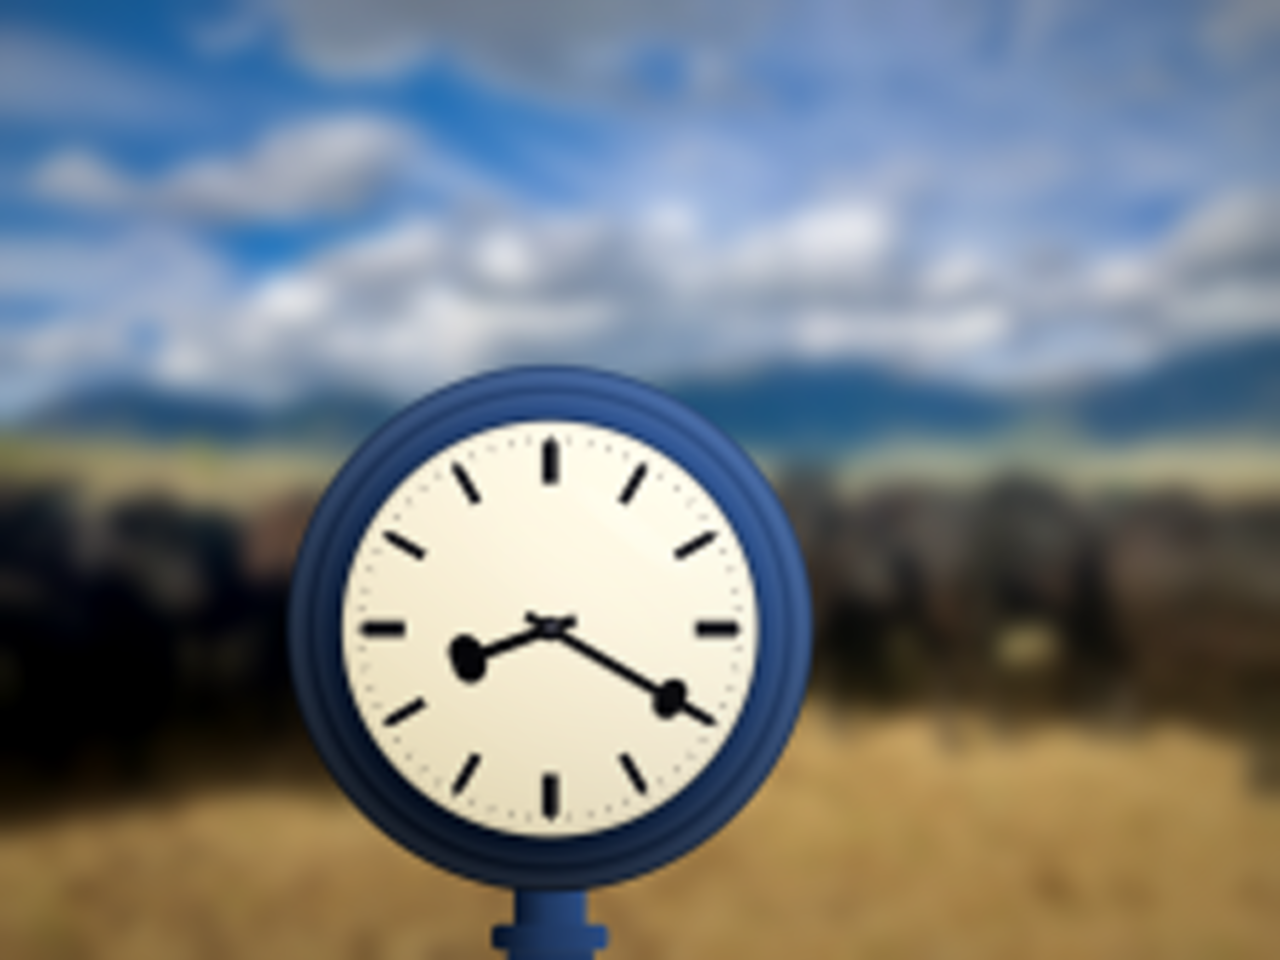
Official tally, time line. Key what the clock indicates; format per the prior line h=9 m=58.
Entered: h=8 m=20
